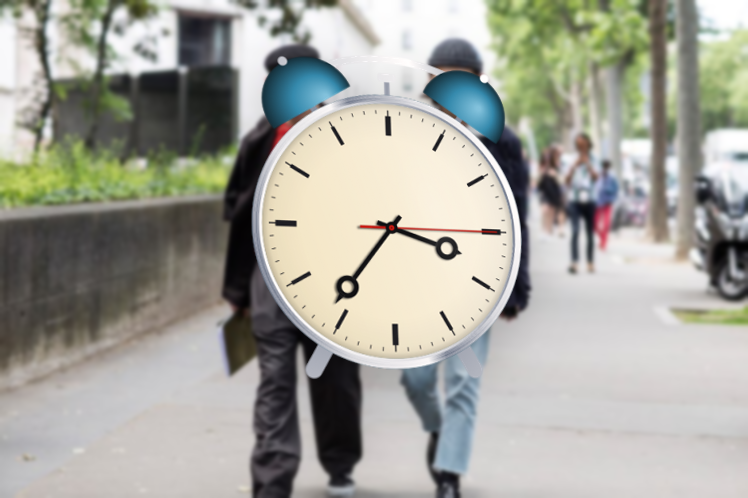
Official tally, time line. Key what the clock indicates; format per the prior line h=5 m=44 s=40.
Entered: h=3 m=36 s=15
